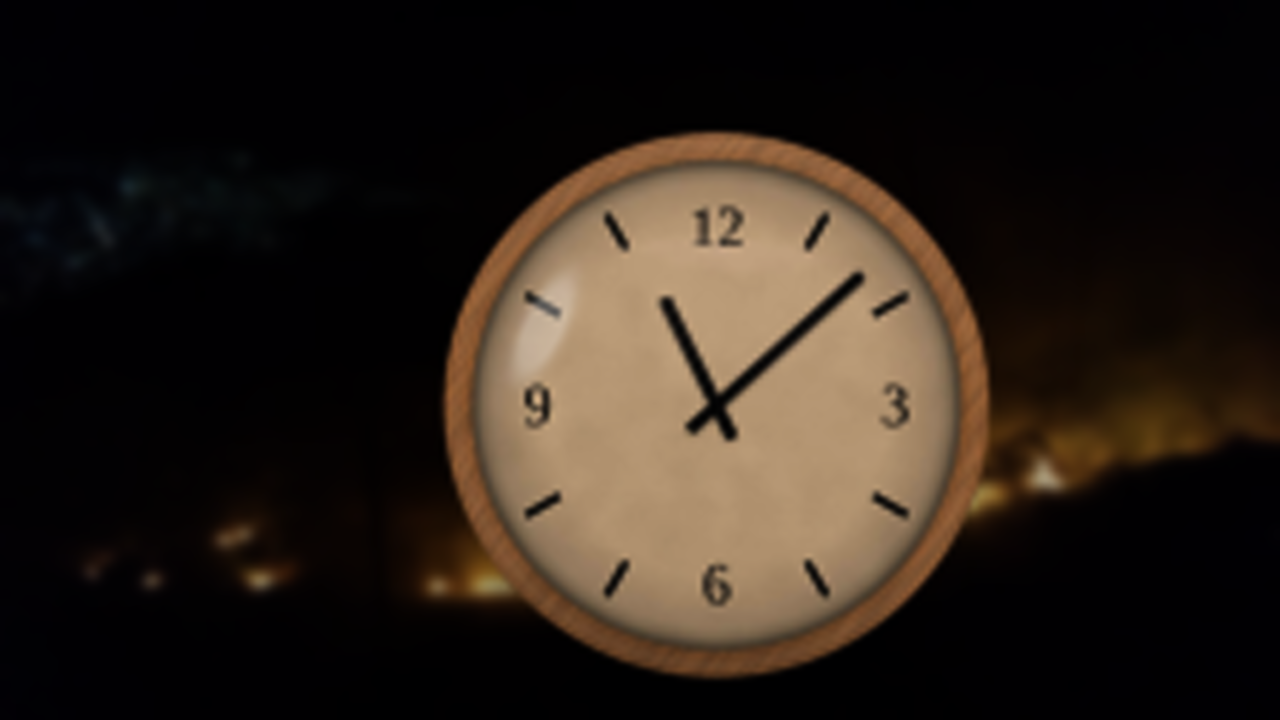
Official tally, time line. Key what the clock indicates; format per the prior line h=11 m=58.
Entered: h=11 m=8
